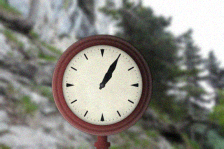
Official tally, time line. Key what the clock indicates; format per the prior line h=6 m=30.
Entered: h=1 m=5
